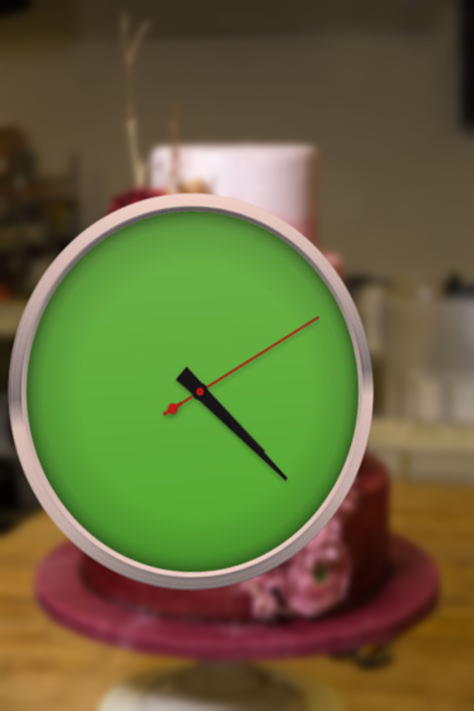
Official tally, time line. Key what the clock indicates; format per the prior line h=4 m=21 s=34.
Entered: h=4 m=22 s=10
